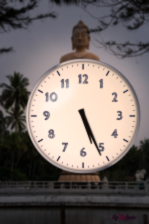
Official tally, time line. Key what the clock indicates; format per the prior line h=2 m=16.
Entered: h=5 m=26
